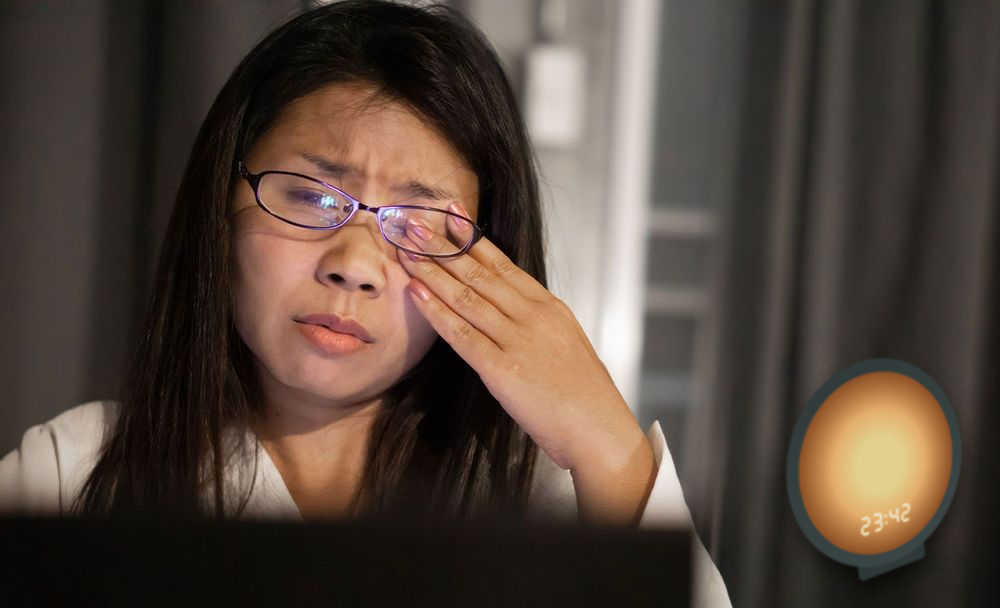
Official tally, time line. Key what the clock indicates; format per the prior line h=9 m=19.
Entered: h=23 m=42
